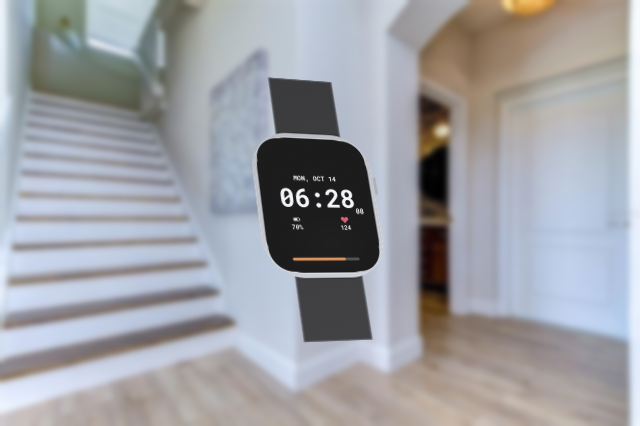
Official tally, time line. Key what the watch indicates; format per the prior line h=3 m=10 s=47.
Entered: h=6 m=28 s=8
